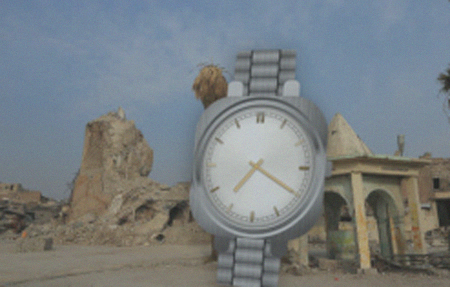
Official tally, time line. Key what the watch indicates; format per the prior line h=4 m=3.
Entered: h=7 m=20
